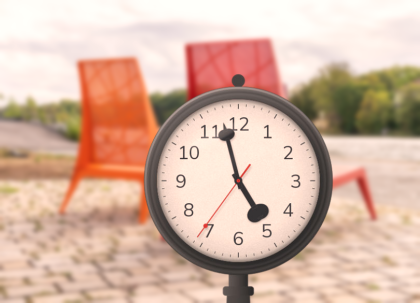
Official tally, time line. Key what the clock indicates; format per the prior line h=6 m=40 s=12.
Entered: h=4 m=57 s=36
